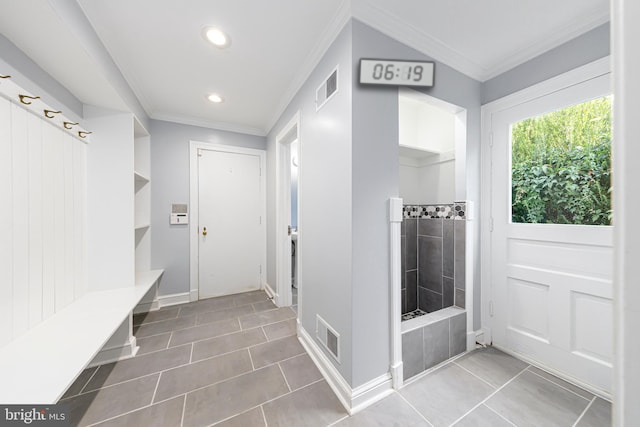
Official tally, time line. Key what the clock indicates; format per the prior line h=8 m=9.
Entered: h=6 m=19
